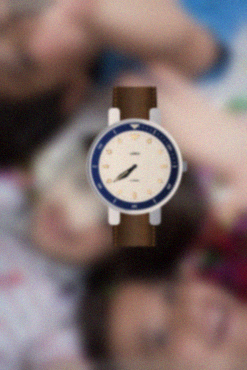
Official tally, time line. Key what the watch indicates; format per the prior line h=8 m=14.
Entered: h=7 m=39
